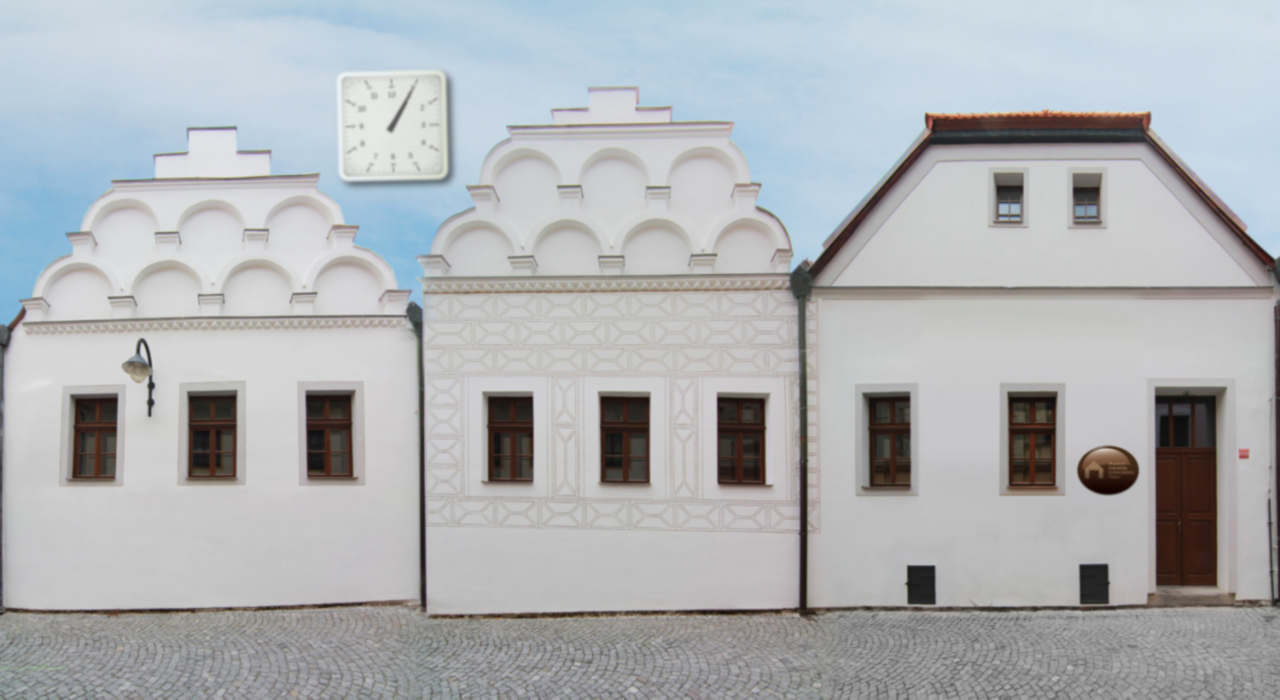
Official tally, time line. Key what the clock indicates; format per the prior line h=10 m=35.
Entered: h=1 m=5
